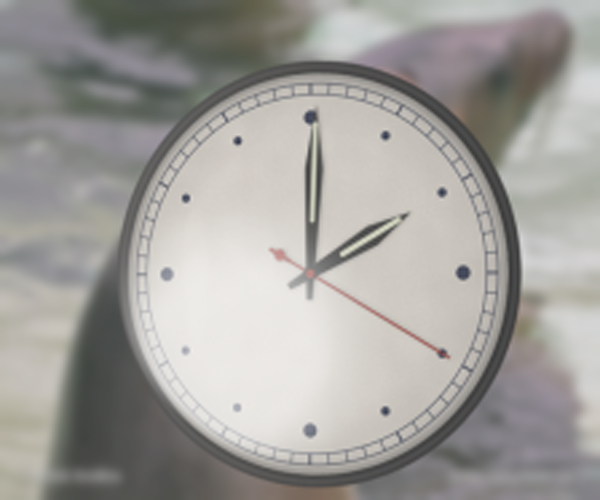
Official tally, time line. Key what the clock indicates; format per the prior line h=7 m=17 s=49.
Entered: h=2 m=0 s=20
